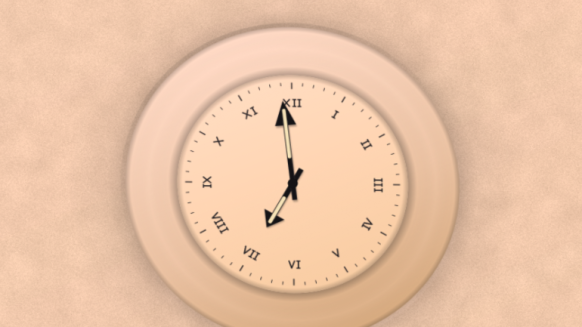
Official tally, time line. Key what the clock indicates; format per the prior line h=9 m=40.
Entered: h=6 m=59
